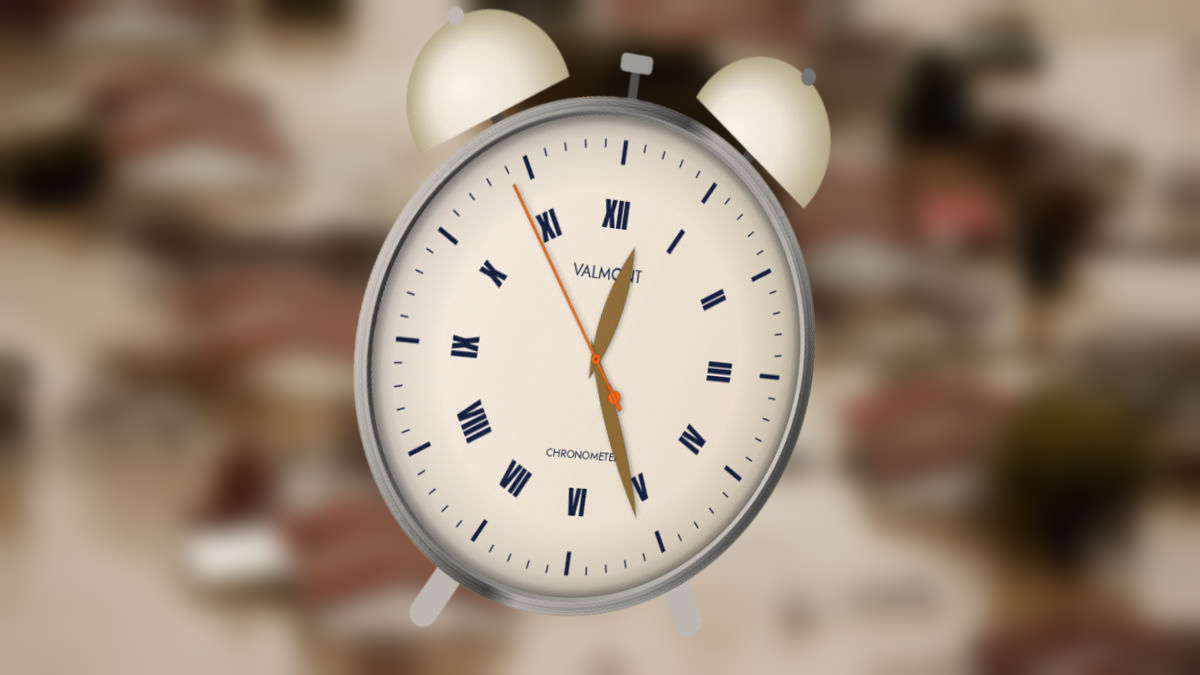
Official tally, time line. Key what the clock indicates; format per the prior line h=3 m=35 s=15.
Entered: h=12 m=25 s=54
